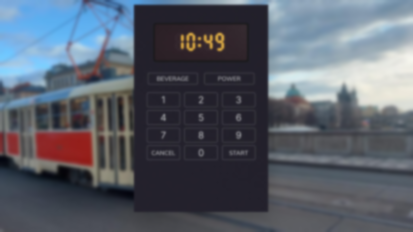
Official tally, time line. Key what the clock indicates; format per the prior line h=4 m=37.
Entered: h=10 m=49
